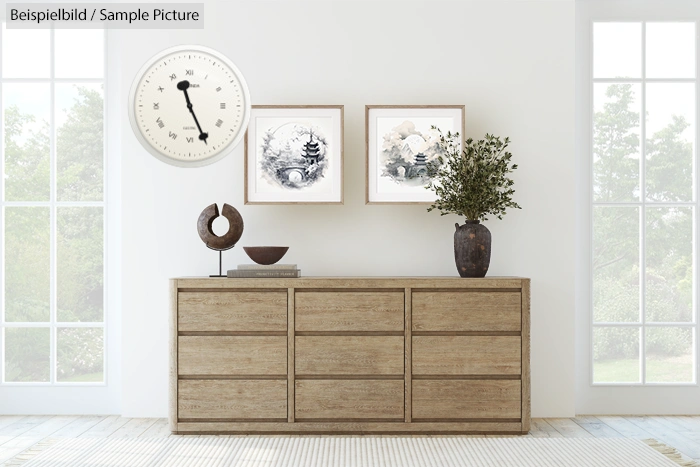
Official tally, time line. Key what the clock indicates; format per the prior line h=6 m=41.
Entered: h=11 m=26
